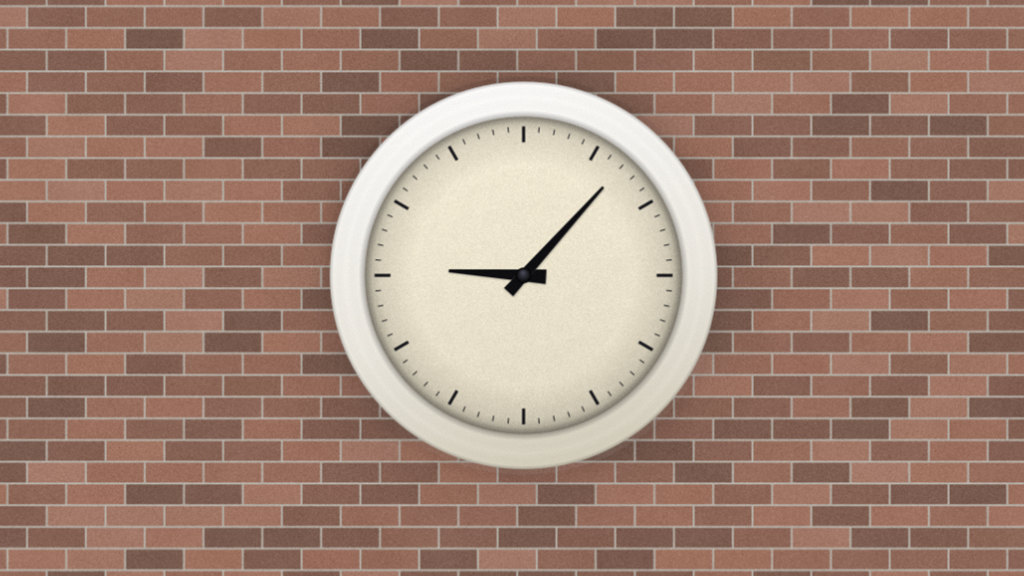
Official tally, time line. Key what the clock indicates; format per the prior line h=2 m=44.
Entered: h=9 m=7
